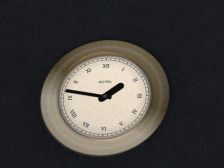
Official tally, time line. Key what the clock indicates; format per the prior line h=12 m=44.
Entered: h=1 m=47
